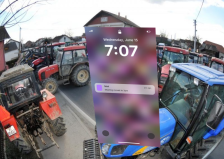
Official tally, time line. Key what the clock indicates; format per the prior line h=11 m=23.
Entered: h=7 m=7
